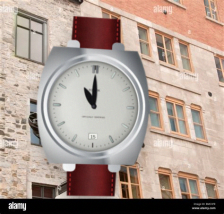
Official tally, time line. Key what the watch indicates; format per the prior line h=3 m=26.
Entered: h=11 m=0
